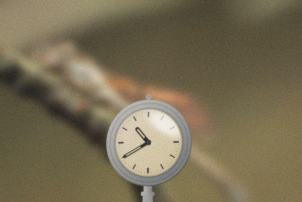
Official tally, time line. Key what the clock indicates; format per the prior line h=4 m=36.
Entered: h=10 m=40
